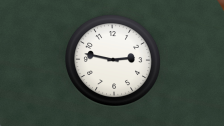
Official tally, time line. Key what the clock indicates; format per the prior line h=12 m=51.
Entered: h=2 m=47
